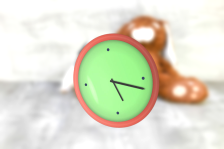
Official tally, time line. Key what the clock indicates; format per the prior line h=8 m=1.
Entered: h=5 m=18
